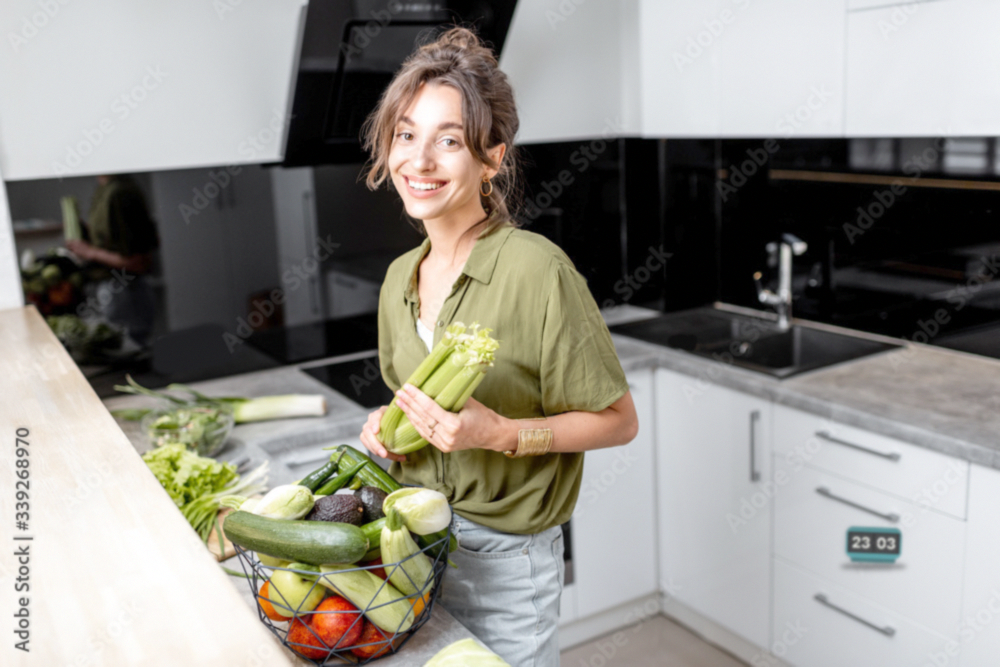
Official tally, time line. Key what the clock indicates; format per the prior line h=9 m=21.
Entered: h=23 m=3
